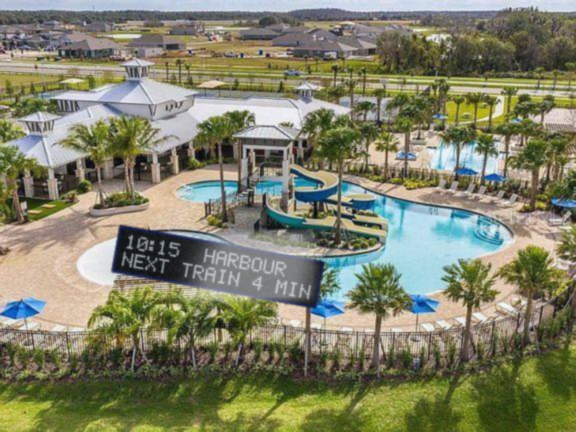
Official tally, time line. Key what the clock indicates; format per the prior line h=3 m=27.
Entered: h=10 m=15
